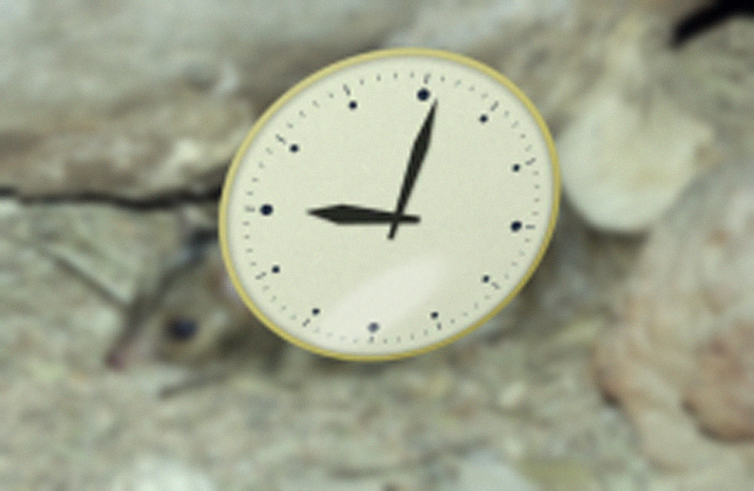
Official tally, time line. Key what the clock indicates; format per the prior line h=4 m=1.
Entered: h=9 m=1
